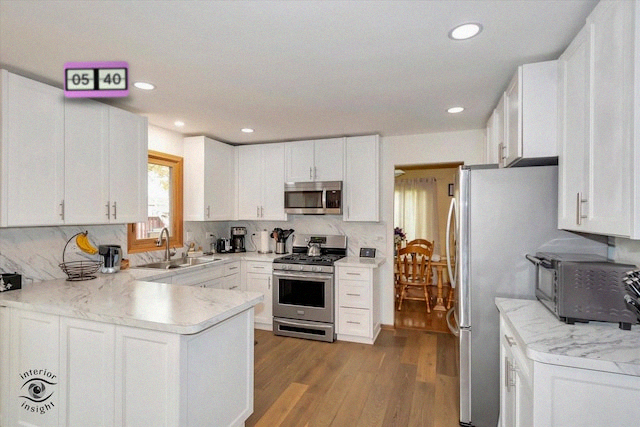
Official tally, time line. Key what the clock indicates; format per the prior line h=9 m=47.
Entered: h=5 m=40
